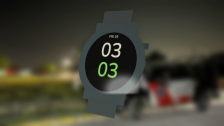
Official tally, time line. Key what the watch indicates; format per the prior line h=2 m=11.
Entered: h=3 m=3
